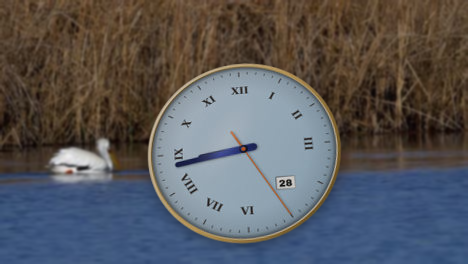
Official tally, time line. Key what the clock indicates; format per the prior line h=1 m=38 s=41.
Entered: h=8 m=43 s=25
